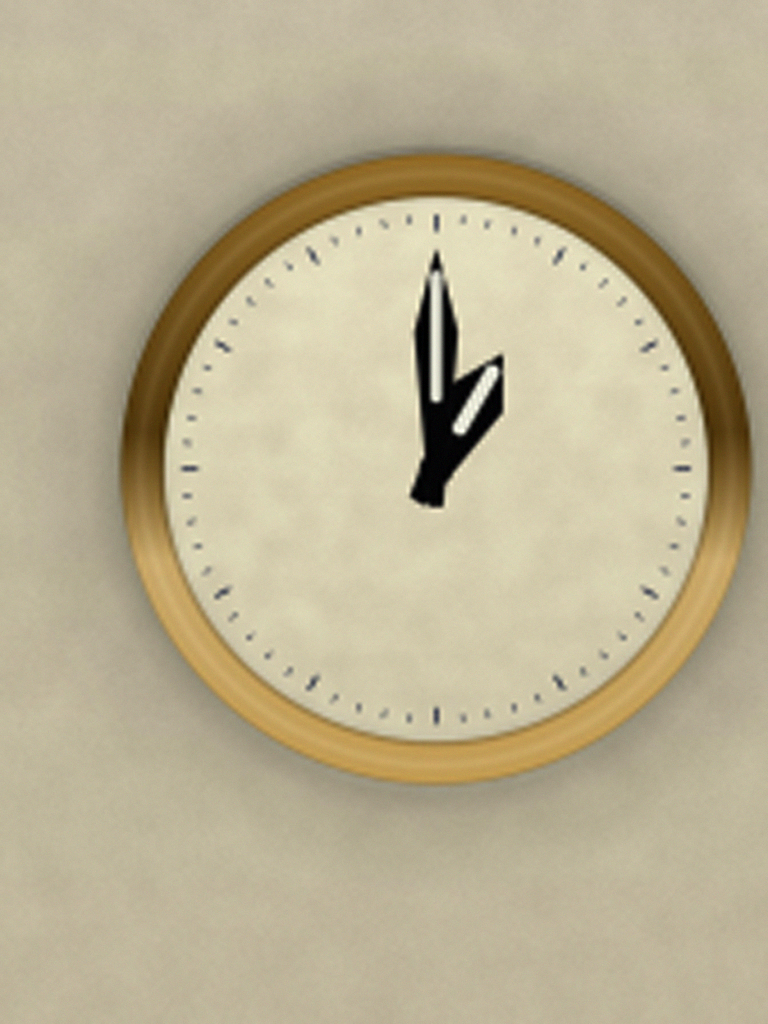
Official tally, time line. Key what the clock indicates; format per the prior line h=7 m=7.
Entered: h=1 m=0
